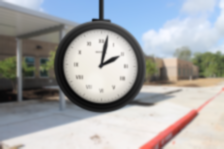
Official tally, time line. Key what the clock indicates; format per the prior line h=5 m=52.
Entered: h=2 m=2
